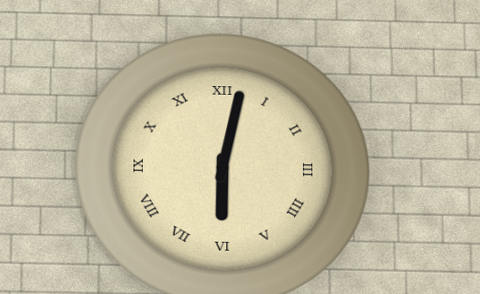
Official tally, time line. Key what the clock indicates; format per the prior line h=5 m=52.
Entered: h=6 m=2
